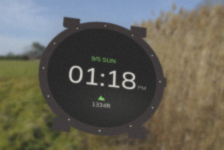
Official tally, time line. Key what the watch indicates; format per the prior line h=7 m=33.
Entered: h=1 m=18
